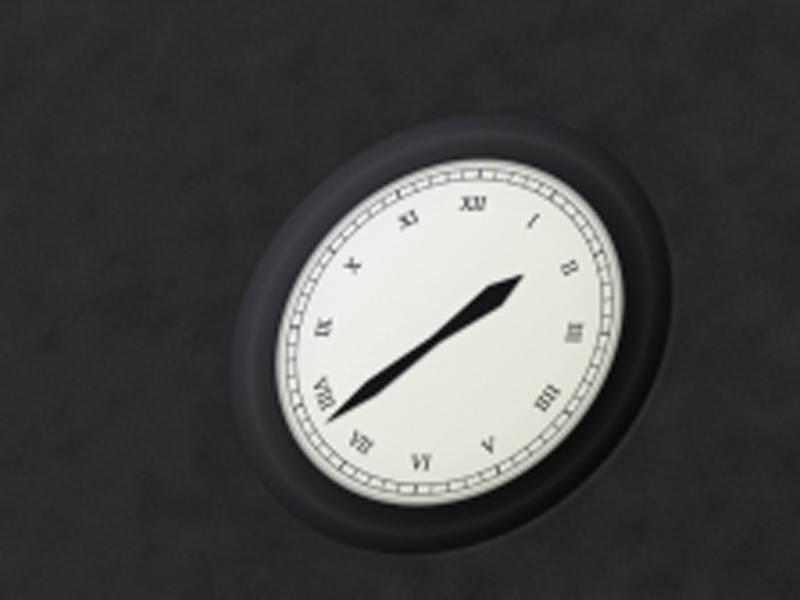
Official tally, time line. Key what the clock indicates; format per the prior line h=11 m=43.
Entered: h=1 m=38
